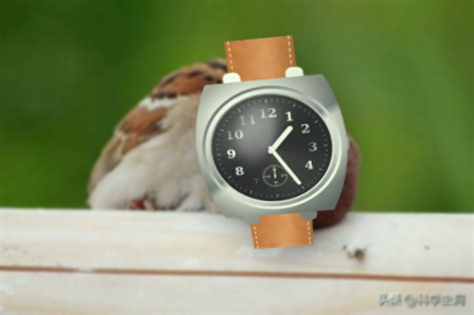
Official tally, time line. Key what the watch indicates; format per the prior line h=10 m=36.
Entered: h=1 m=25
